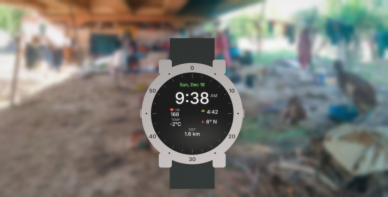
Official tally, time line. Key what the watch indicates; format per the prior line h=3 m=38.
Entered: h=9 m=38
